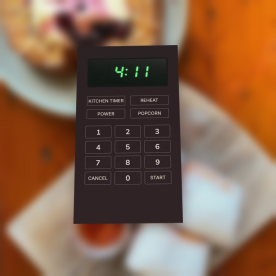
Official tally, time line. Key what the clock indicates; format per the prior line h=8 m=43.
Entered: h=4 m=11
